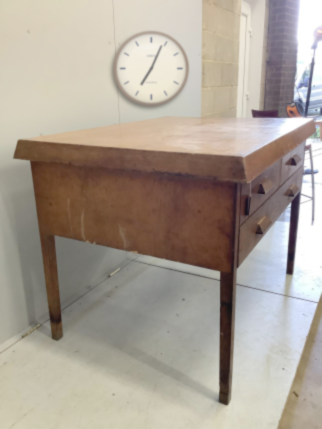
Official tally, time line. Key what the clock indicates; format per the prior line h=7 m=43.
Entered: h=7 m=4
